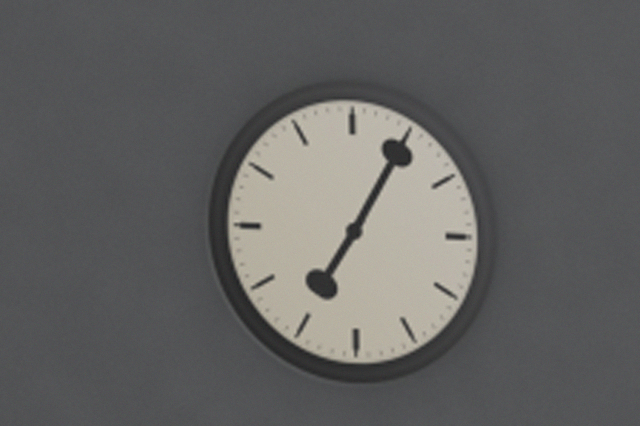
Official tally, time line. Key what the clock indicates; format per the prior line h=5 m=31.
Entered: h=7 m=5
